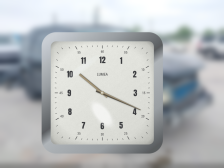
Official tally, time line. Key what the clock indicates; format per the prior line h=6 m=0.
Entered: h=10 m=19
